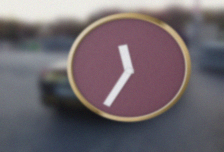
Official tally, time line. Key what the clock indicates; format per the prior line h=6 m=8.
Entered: h=11 m=35
